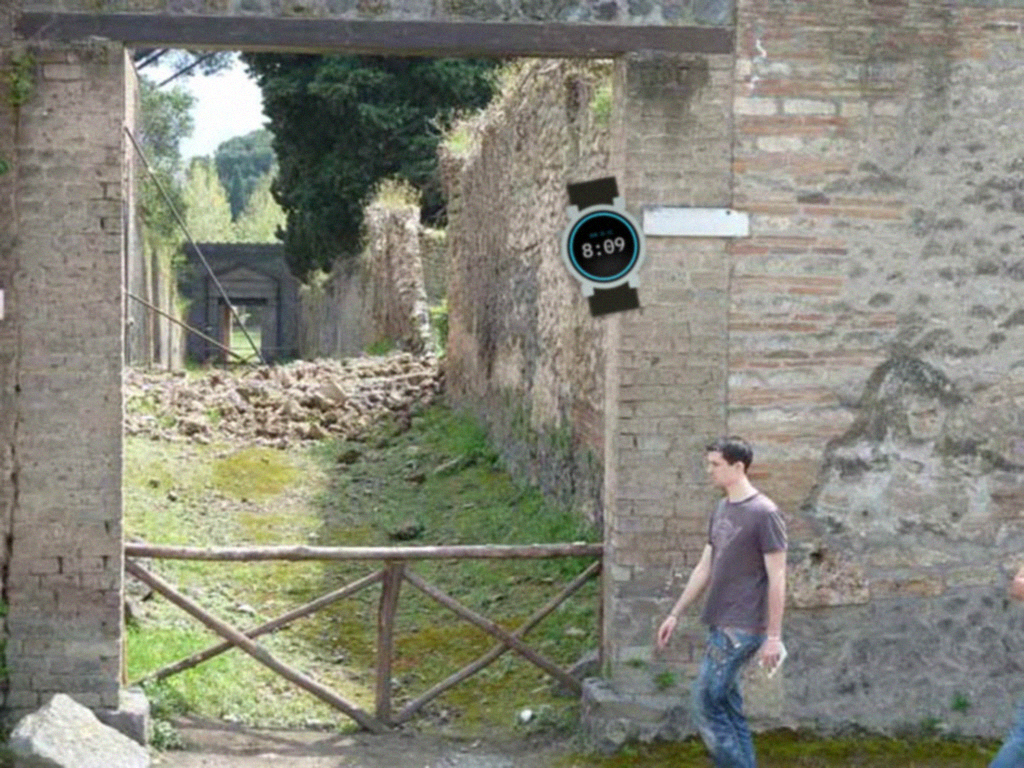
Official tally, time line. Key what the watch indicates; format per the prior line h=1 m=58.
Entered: h=8 m=9
